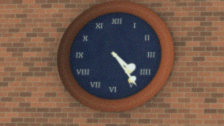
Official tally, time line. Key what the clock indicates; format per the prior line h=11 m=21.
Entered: h=4 m=24
